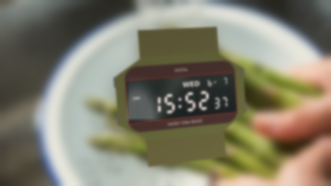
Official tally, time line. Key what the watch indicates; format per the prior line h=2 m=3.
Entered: h=15 m=52
